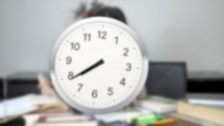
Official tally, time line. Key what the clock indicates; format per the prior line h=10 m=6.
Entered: h=7 m=39
